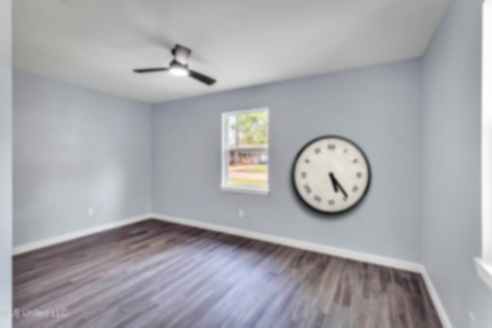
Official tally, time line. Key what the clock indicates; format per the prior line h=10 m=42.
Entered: h=5 m=24
